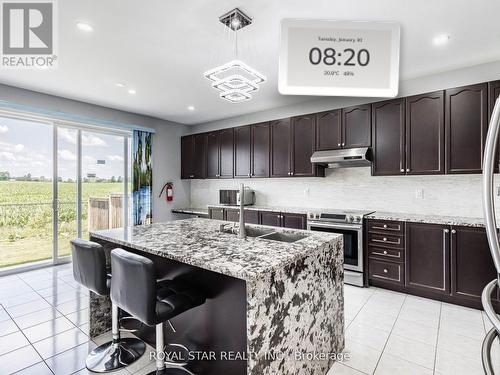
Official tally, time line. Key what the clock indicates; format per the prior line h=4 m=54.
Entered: h=8 m=20
